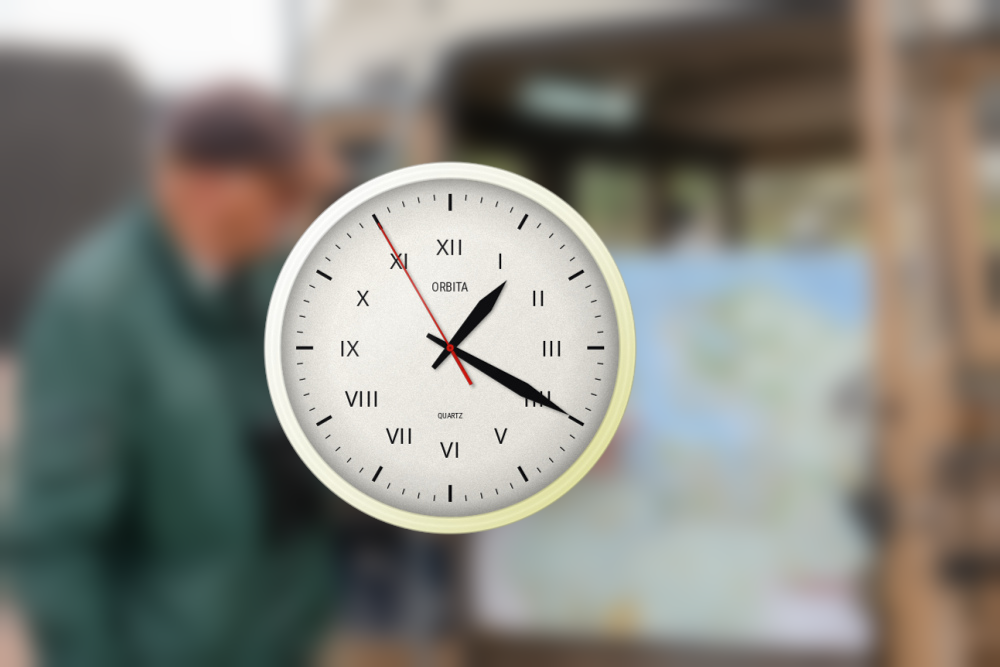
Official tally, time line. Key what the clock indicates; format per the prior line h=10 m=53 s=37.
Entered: h=1 m=19 s=55
